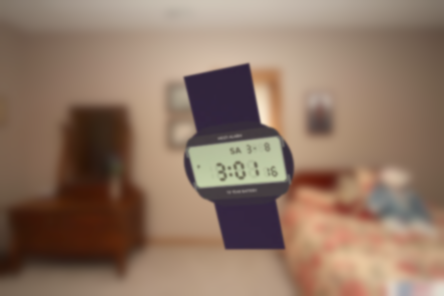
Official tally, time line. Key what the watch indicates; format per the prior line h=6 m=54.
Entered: h=3 m=1
